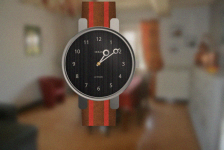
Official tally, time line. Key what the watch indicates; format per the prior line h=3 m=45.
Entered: h=1 m=9
